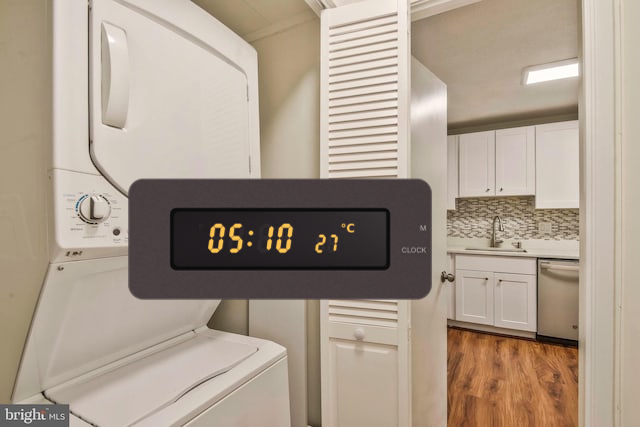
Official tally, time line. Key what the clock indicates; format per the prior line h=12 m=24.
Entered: h=5 m=10
